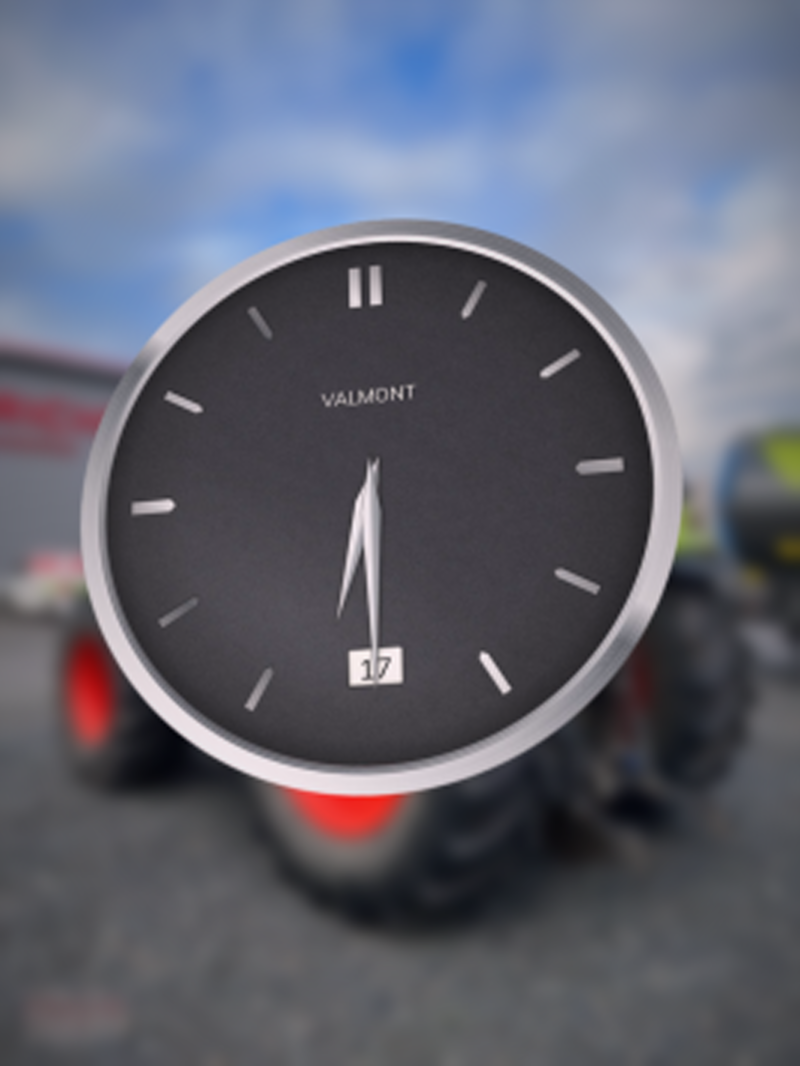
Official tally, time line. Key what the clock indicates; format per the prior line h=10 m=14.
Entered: h=6 m=30
